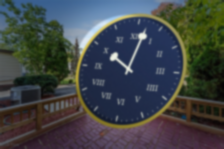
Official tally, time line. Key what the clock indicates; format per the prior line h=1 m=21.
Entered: h=10 m=2
